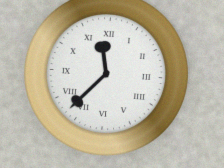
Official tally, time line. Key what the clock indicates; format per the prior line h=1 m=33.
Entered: h=11 m=37
